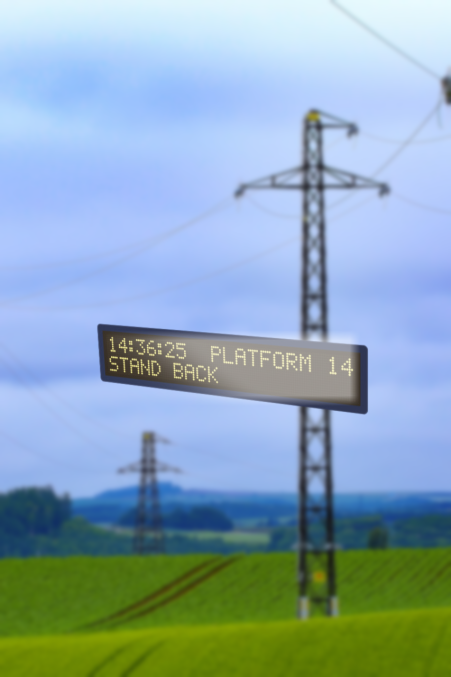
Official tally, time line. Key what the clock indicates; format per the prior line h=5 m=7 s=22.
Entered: h=14 m=36 s=25
